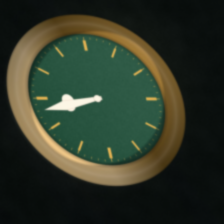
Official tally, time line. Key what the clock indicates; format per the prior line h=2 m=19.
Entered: h=8 m=43
